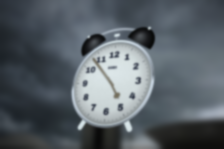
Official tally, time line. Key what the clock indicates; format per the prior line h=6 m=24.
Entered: h=4 m=53
